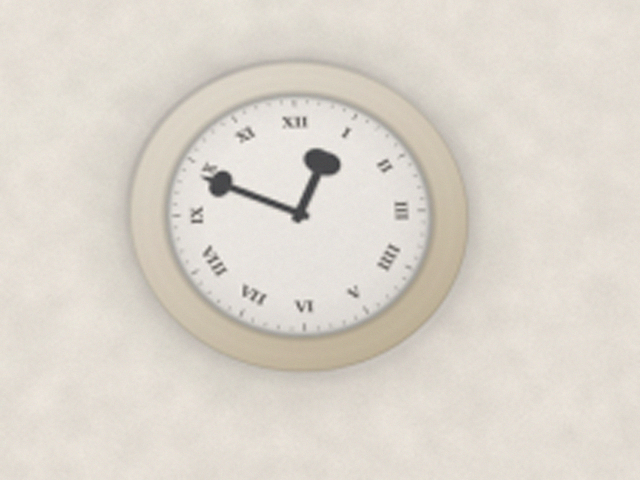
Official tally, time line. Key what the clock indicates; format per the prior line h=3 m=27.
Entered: h=12 m=49
